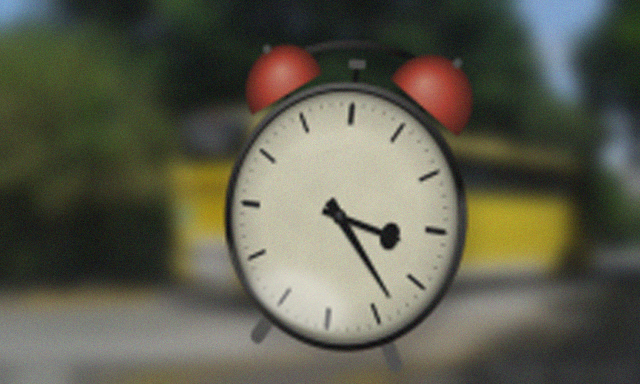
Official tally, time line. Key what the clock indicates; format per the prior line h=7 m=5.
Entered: h=3 m=23
